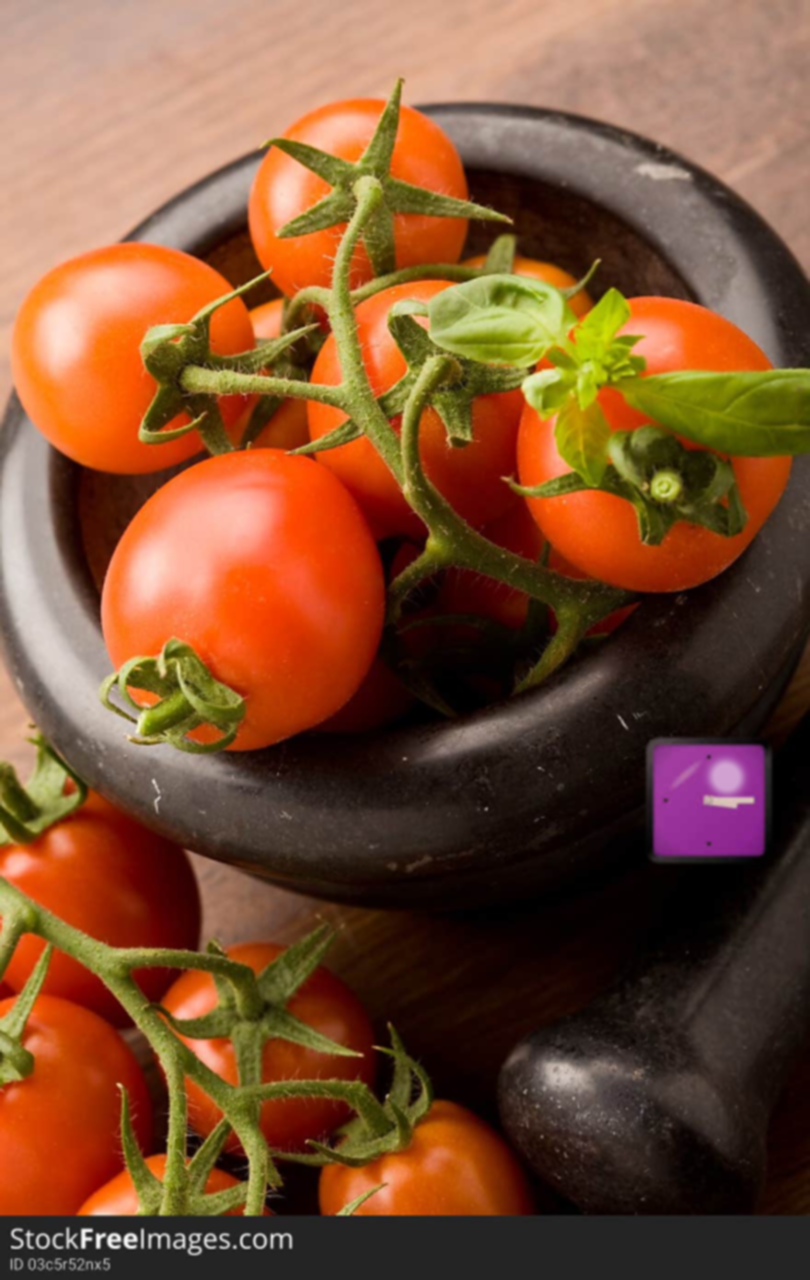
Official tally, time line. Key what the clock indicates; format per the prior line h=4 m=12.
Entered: h=3 m=15
